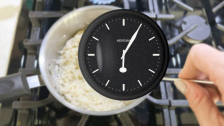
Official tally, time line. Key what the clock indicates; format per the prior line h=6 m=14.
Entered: h=6 m=5
